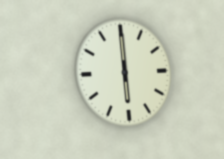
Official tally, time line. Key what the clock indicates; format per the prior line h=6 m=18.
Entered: h=6 m=0
